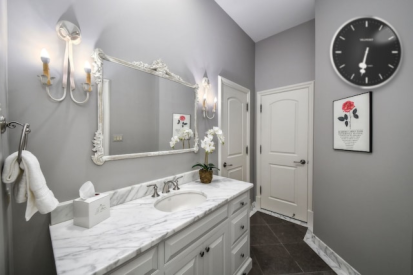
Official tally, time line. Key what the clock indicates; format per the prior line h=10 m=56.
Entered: h=6 m=32
